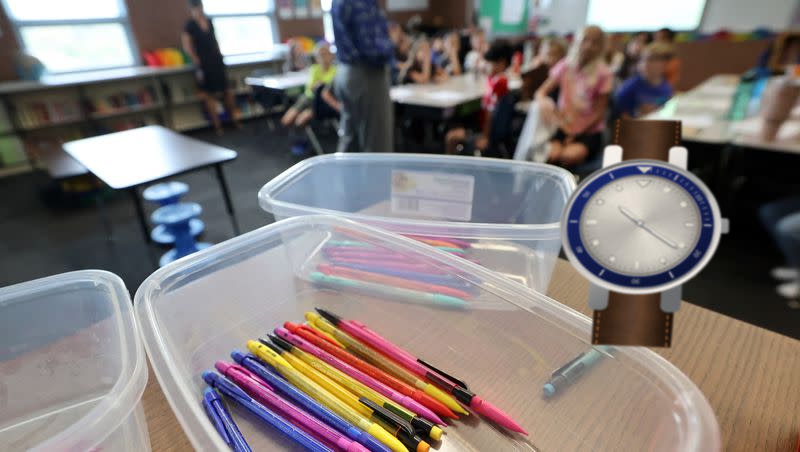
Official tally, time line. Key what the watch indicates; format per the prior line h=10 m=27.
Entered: h=10 m=21
